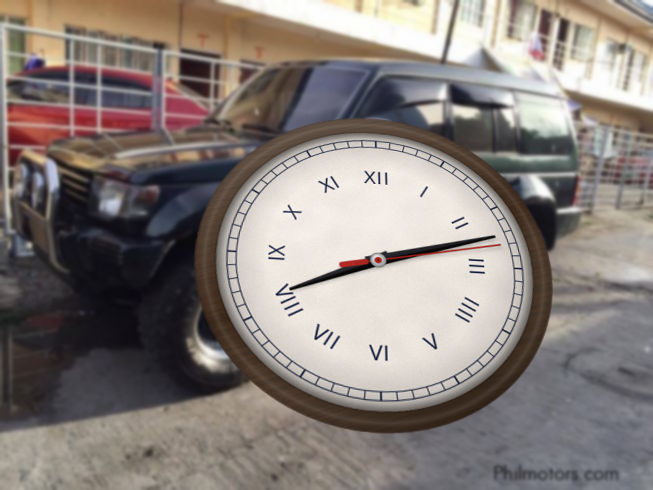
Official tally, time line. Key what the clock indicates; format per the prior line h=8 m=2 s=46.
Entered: h=8 m=12 s=13
